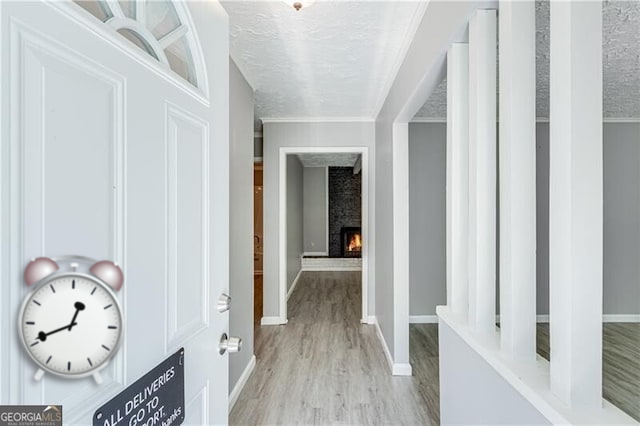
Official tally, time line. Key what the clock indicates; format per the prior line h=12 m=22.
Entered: h=12 m=41
